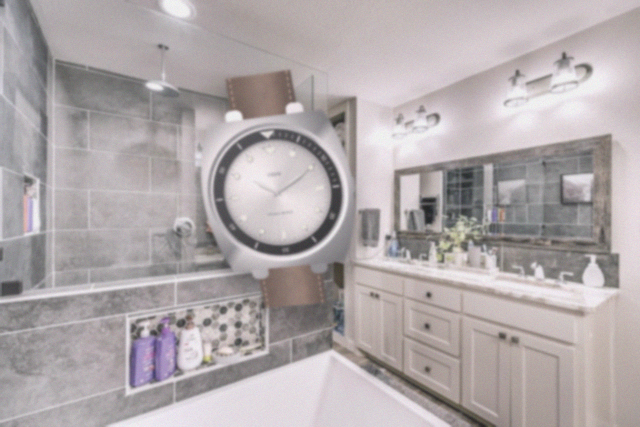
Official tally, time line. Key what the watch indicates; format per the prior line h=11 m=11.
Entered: h=10 m=10
